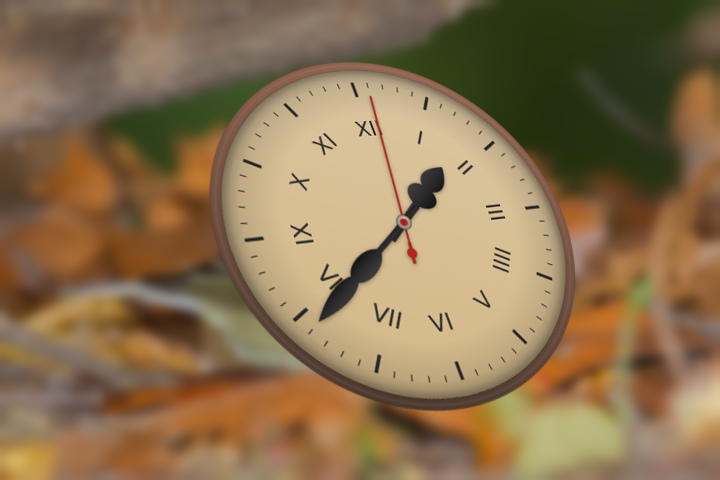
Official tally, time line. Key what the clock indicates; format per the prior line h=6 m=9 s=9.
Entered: h=1 m=39 s=1
